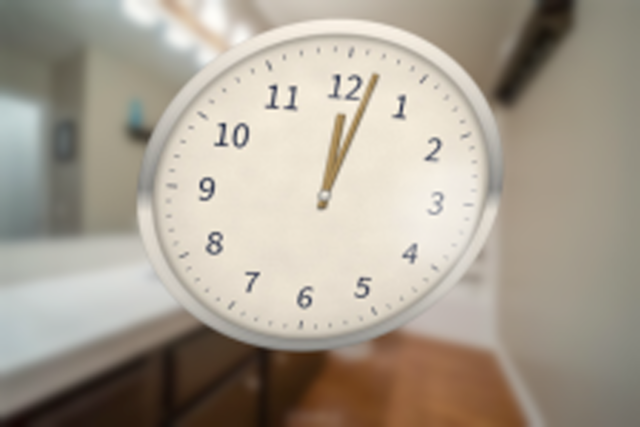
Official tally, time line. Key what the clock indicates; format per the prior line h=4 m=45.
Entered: h=12 m=2
